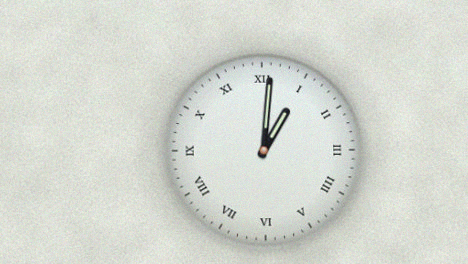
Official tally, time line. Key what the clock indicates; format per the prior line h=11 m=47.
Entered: h=1 m=1
